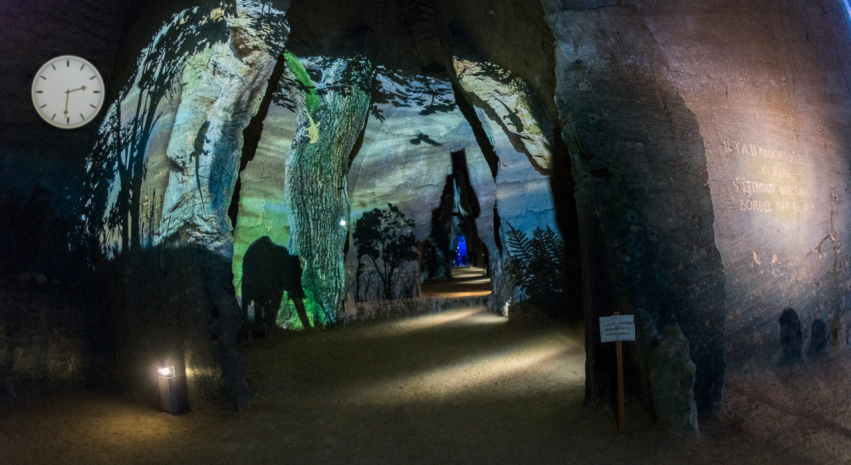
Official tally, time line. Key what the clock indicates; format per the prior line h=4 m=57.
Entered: h=2 m=31
